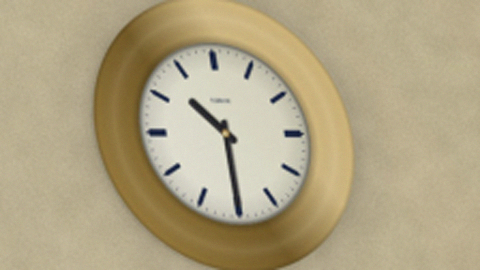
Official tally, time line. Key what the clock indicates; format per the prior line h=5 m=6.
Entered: h=10 m=30
